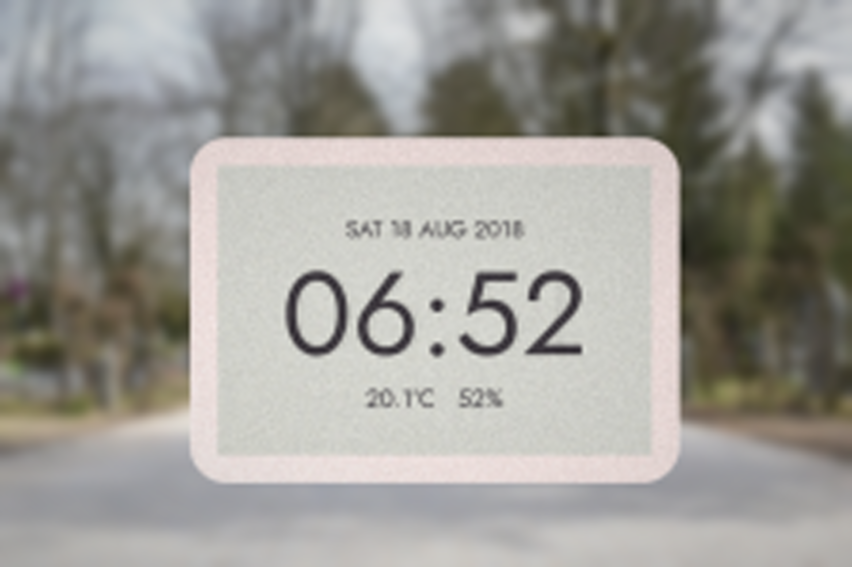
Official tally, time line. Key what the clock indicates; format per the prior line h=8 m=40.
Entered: h=6 m=52
